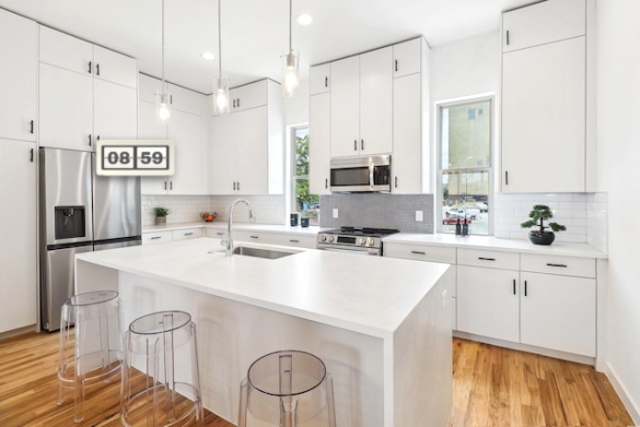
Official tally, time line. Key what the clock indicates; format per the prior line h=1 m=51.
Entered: h=8 m=59
